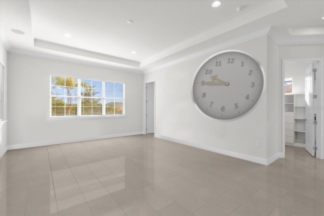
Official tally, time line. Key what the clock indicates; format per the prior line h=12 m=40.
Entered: h=9 m=45
